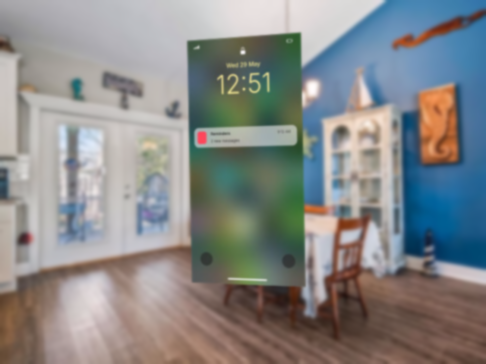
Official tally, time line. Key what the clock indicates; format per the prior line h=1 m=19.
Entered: h=12 m=51
